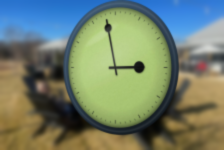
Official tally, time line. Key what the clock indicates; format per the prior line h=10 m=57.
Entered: h=2 m=58
